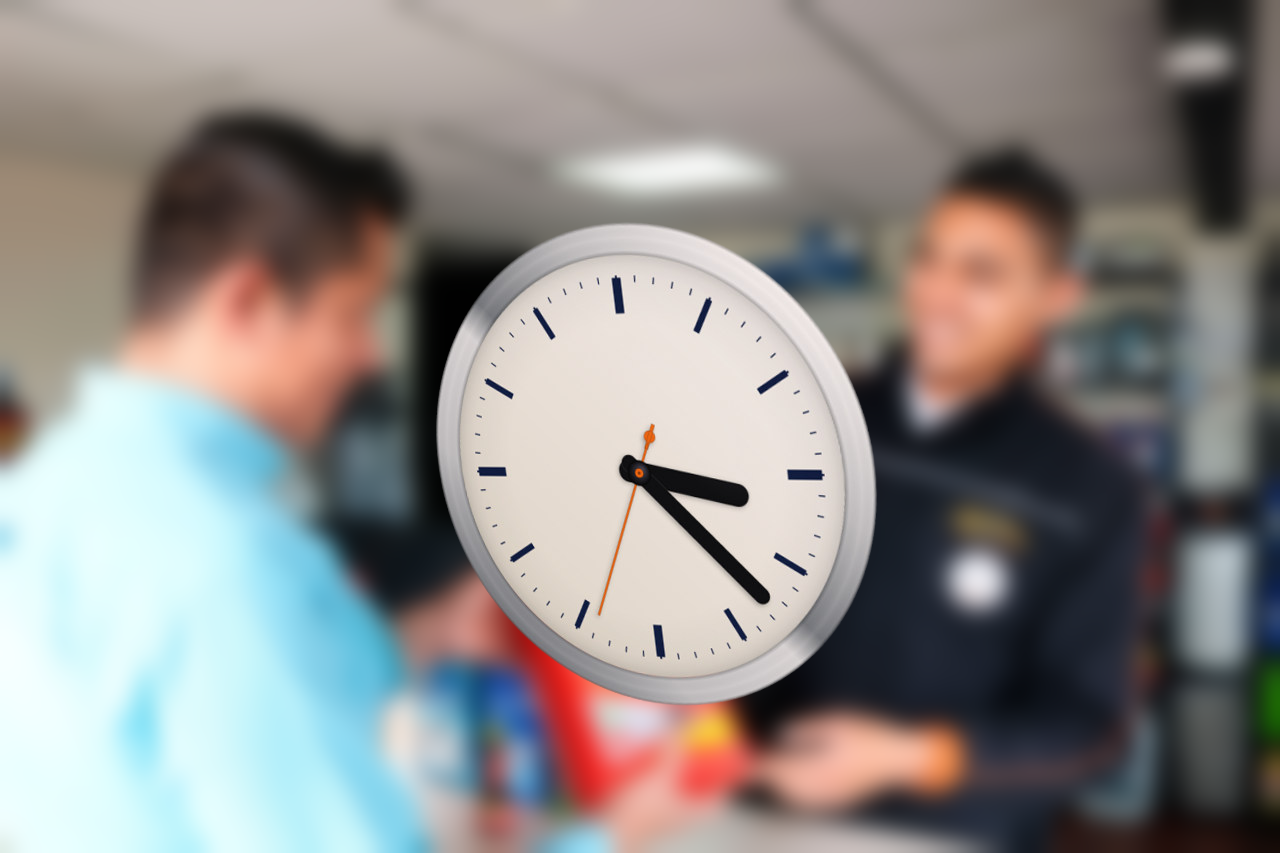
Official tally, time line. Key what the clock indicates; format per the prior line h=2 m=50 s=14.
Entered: h=3 m=22 s=34
